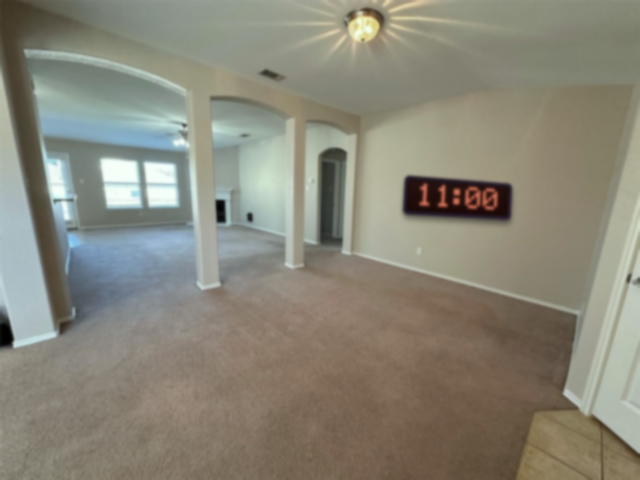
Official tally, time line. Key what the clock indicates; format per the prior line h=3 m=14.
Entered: h=11 m=0
